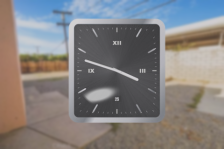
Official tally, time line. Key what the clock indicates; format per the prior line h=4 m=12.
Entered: h=3 m=48
